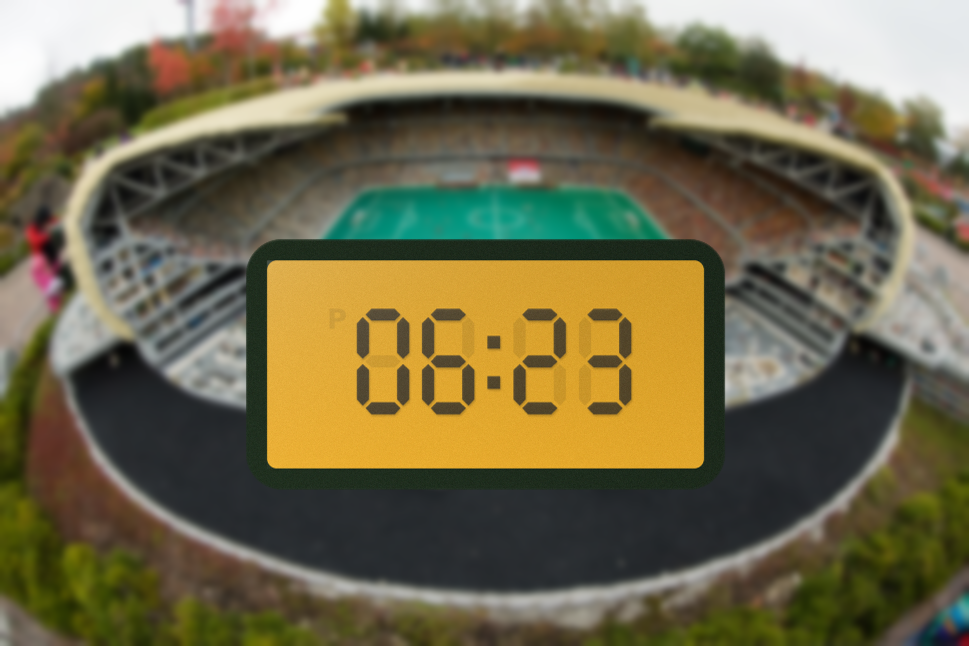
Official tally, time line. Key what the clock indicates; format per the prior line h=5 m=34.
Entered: h=6 m=23
